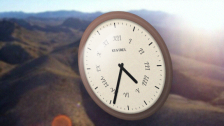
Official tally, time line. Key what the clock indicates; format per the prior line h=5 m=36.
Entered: h=4 m=34
